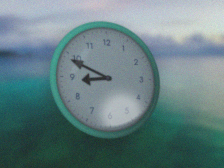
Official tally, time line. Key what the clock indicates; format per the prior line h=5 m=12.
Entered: h=8 m=49
